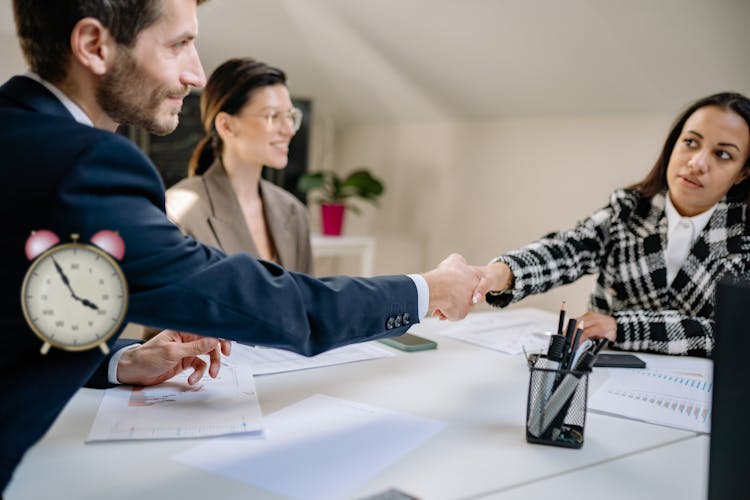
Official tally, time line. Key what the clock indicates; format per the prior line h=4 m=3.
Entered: h=3 m=55
